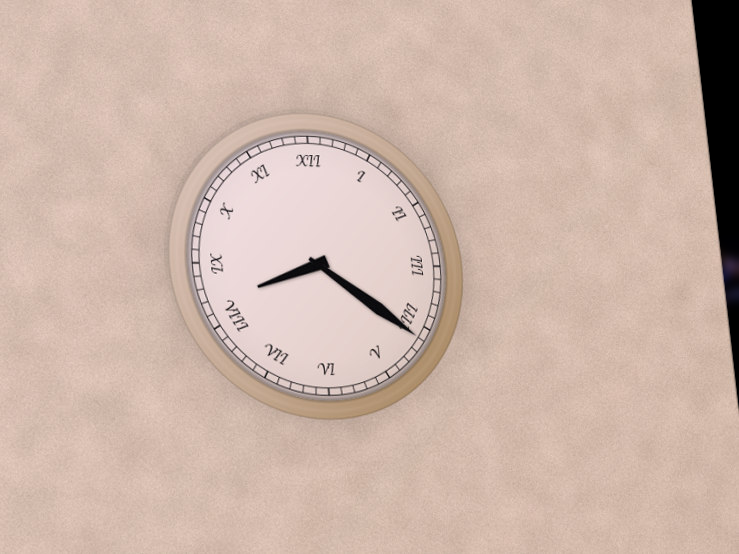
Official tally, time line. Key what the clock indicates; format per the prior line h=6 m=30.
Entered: h=8 m=21
